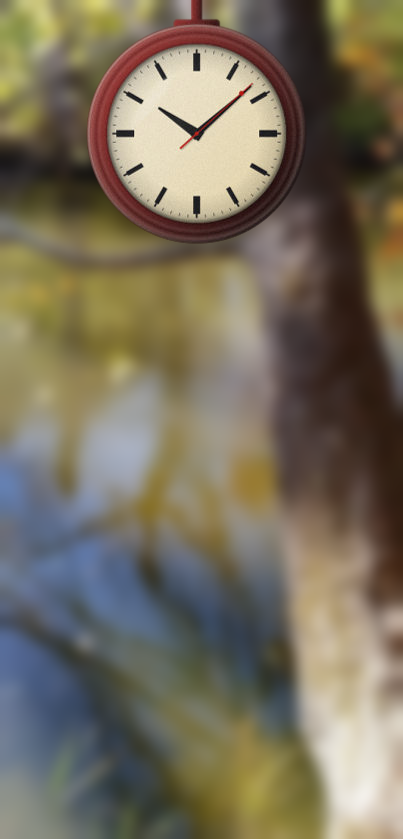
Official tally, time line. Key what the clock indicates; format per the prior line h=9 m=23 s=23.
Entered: h=10 m=8 s=8
